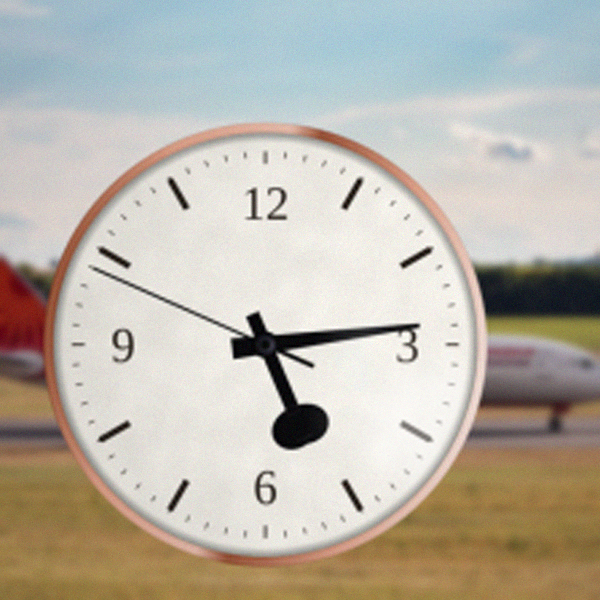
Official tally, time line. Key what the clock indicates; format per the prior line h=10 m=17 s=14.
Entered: h=5 m=13 s=49
